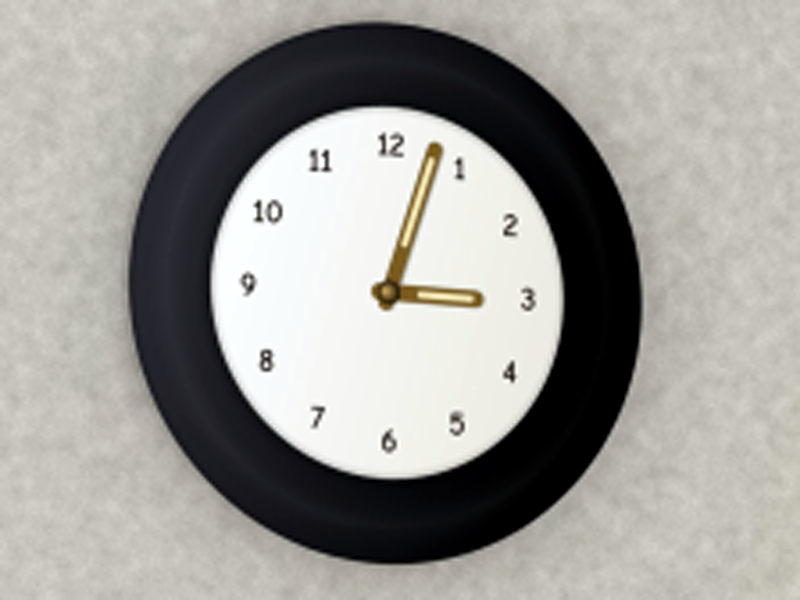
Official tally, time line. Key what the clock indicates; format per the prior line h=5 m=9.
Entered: h=3 m=3
